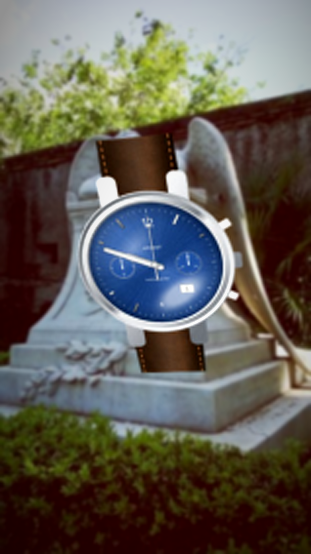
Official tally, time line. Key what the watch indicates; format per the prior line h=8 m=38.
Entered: h=9 m=49
